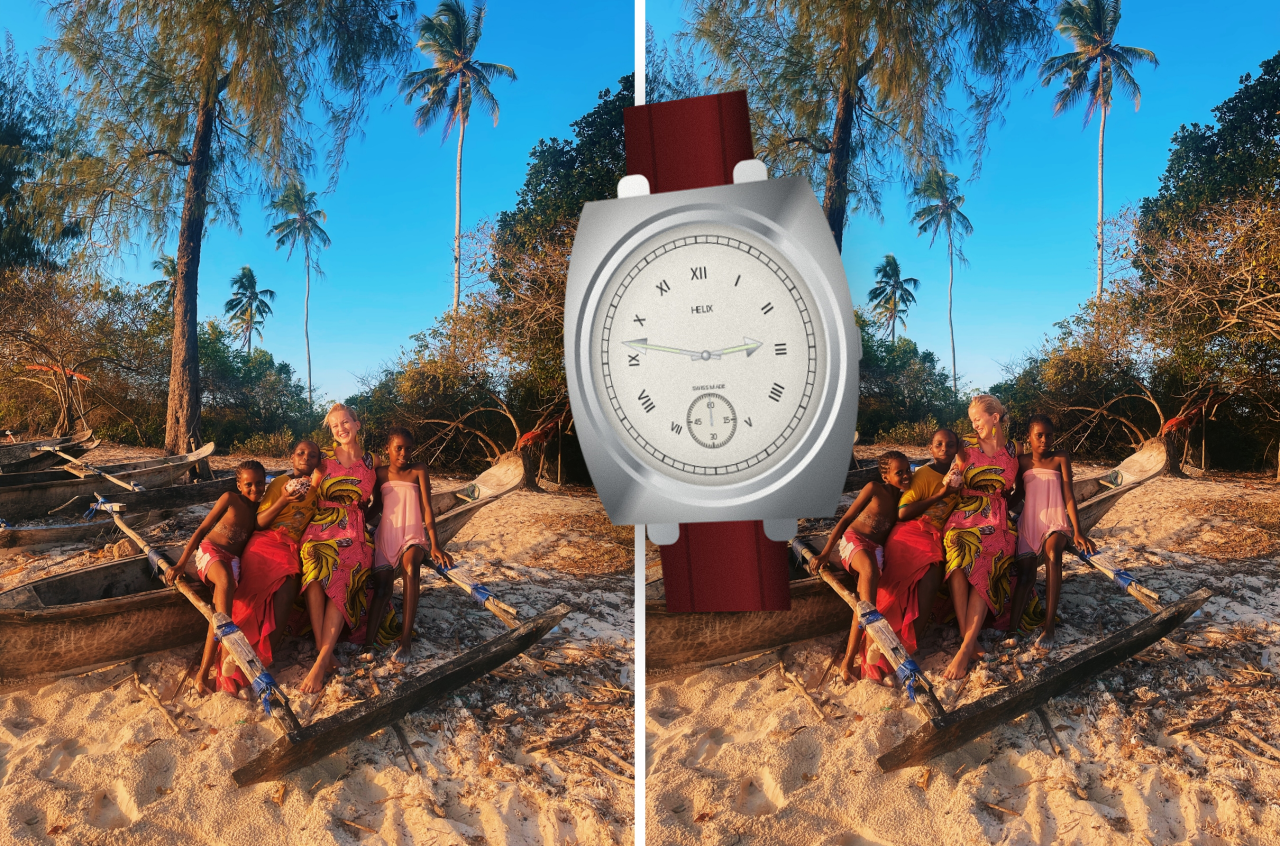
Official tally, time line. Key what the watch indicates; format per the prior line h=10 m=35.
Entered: h=2 m=47
